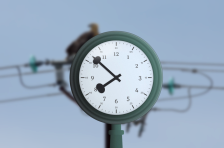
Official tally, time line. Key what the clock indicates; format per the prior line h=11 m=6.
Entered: h=7 m=52
